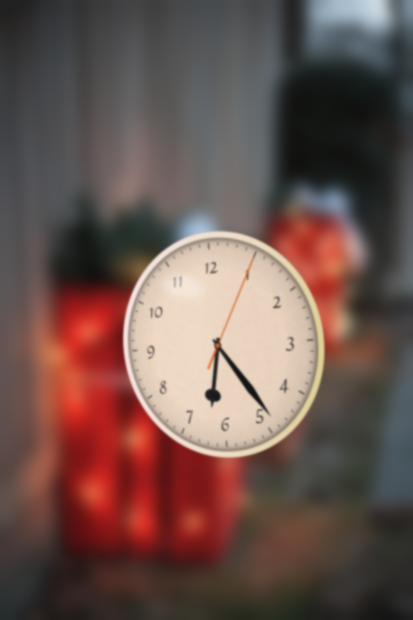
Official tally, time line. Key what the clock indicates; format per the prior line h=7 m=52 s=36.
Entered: h=6 m=24 s=5
